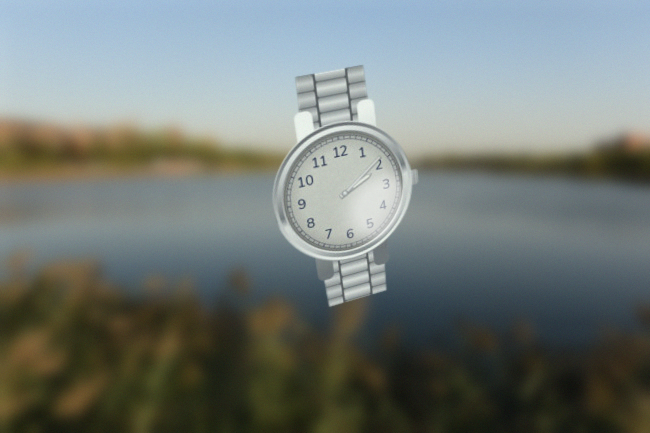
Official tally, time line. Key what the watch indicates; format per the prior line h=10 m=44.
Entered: h=2 m=9
